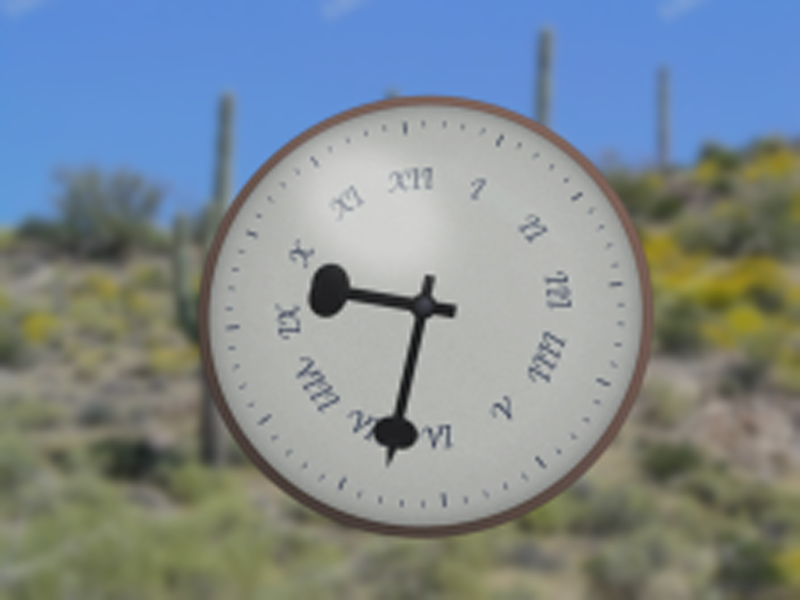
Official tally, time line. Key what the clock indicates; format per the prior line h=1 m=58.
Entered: h=9 m=33
